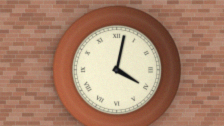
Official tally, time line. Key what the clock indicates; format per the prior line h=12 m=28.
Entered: h=4 m=2
